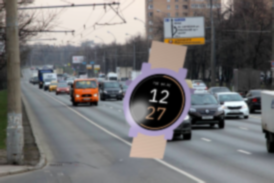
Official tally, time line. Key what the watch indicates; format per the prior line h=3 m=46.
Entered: h=12 m=27
